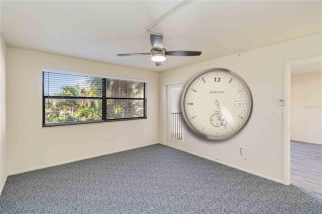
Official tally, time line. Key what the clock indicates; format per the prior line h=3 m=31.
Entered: h=5 m=27
